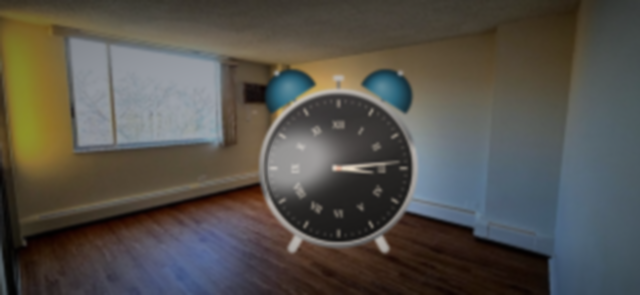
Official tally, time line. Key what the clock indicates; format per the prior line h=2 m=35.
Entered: h=3 m=14
